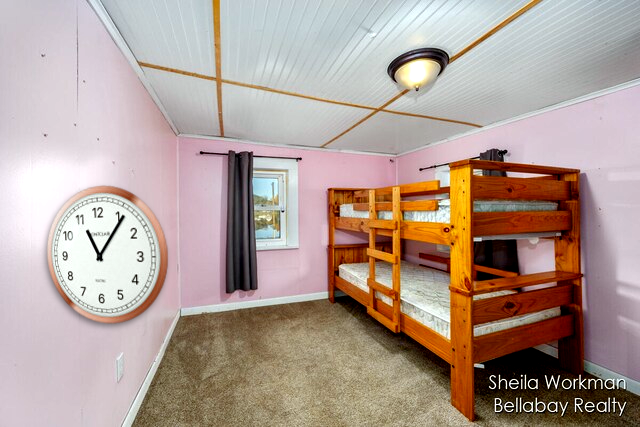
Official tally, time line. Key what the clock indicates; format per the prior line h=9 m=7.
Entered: h=11 m=6
